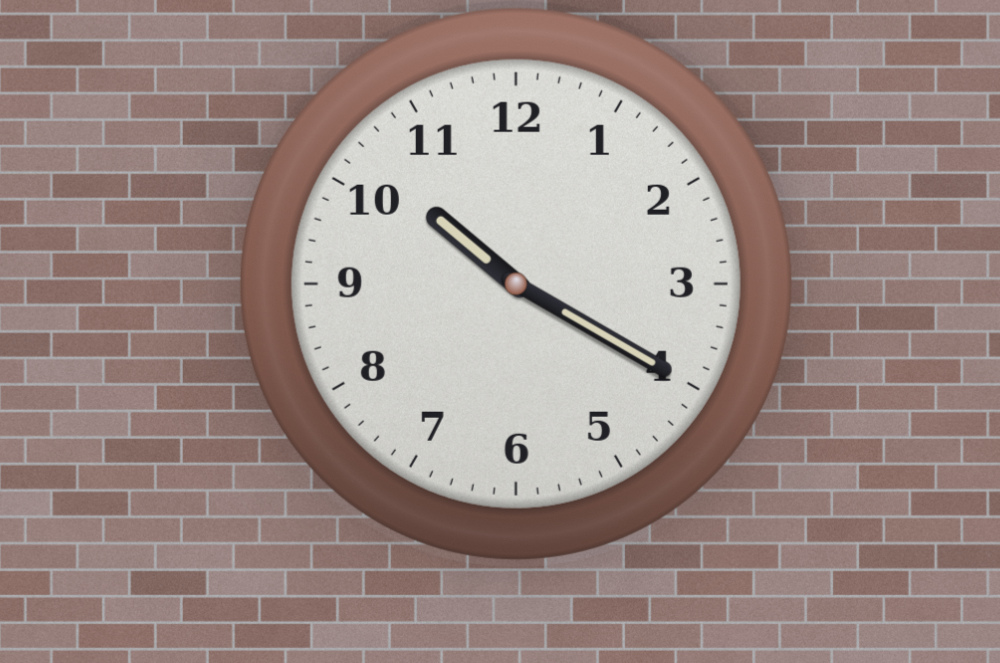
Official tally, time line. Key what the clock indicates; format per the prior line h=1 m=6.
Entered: h=10 m=20
